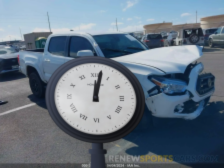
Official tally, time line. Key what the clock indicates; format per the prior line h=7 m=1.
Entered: h=12 m=2
